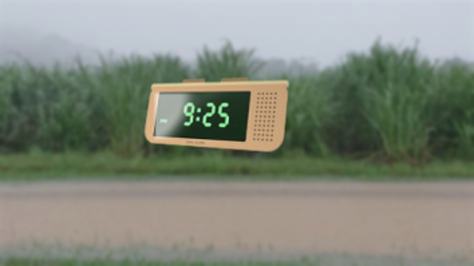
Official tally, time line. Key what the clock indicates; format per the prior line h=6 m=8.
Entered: h=9 m=25
